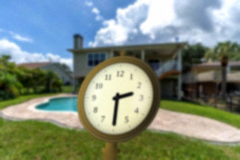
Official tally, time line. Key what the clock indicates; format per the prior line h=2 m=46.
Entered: h=2 m=30
